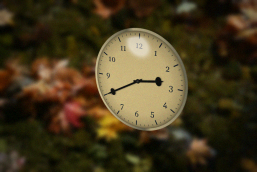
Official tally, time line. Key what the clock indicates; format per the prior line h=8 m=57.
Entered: h=2 m=40
